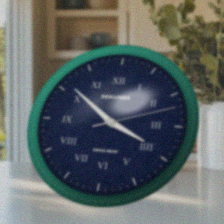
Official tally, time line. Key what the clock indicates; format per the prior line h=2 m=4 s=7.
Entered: h=3 m=51 s=12
